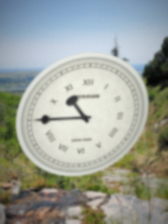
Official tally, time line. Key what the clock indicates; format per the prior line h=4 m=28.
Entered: h=10 m=45
